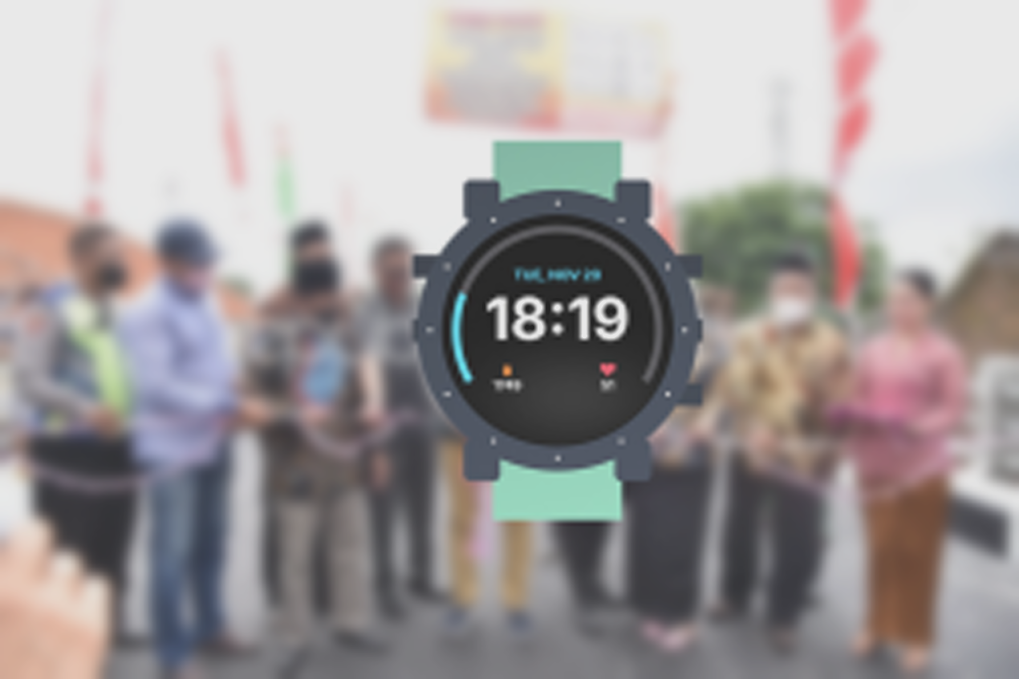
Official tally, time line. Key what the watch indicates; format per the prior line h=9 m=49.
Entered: h=18 m=19
